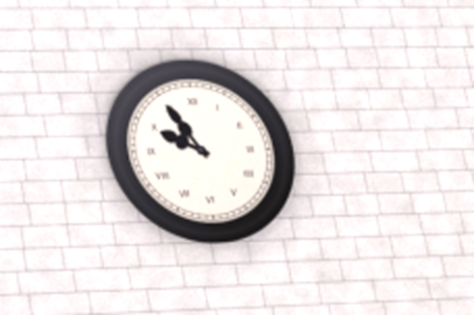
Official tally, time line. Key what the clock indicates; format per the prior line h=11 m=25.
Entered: h=9 m=55
